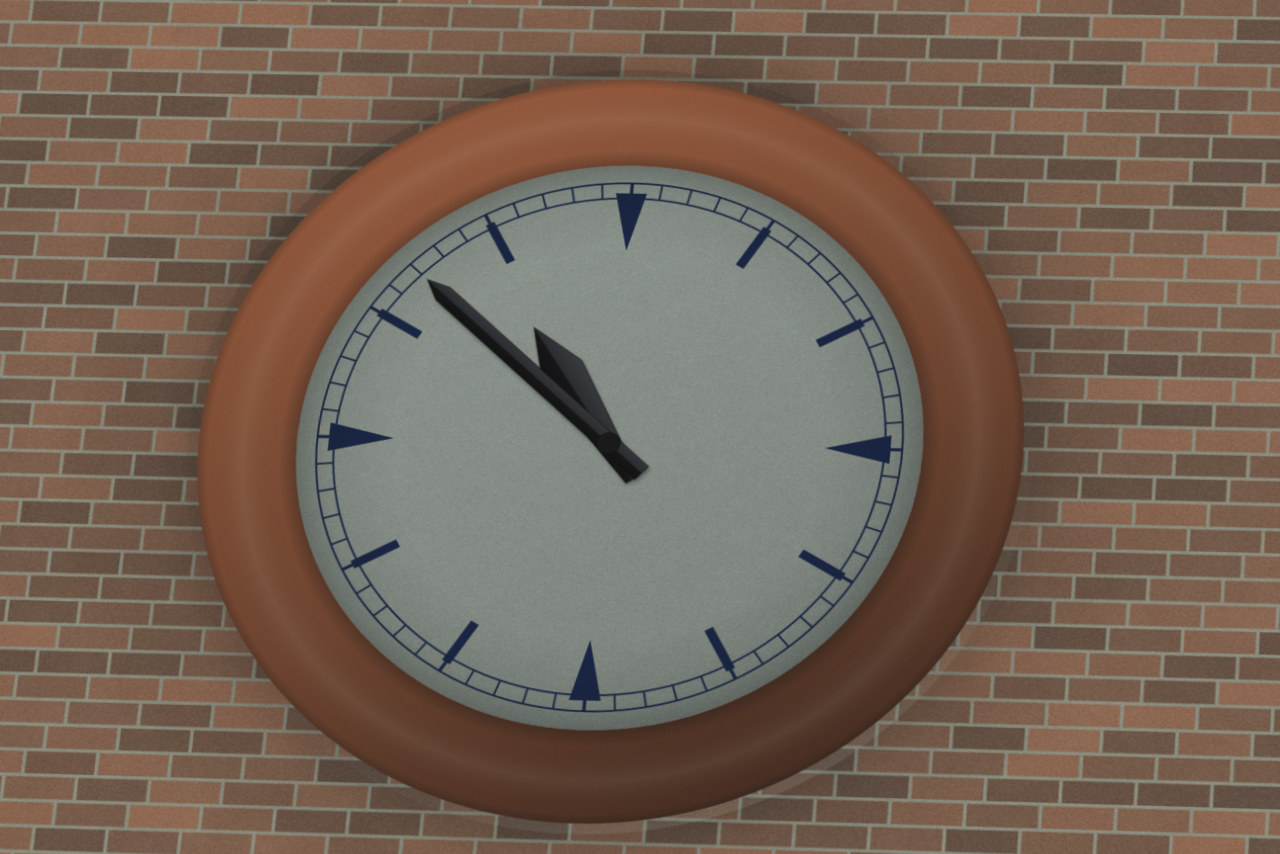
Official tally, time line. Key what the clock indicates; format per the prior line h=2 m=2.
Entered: h=10 m=52
